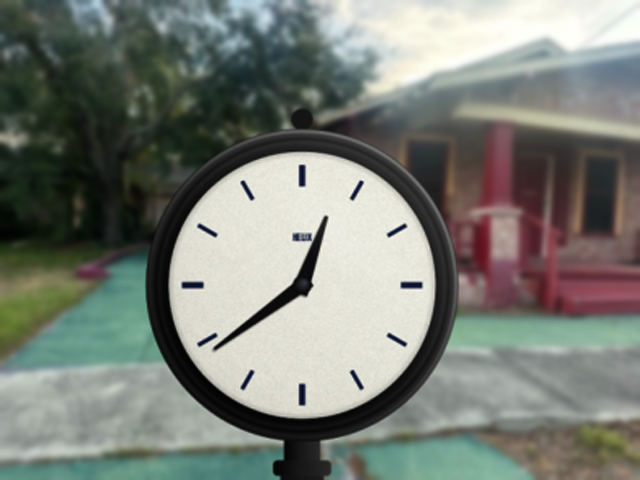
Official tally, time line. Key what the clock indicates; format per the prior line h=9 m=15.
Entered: h=12 m=39
